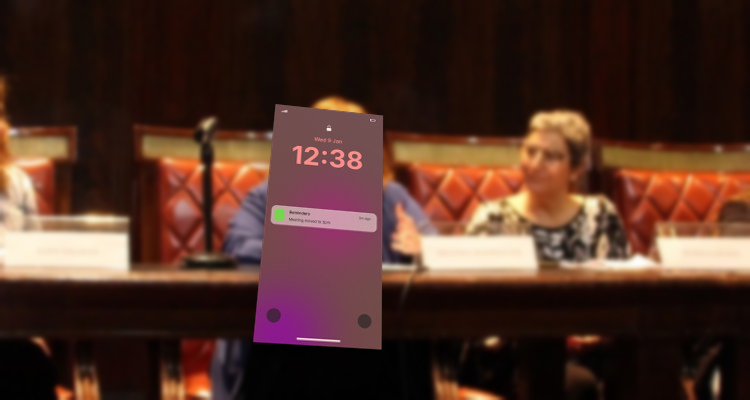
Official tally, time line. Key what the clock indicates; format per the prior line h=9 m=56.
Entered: h=12 m=38
